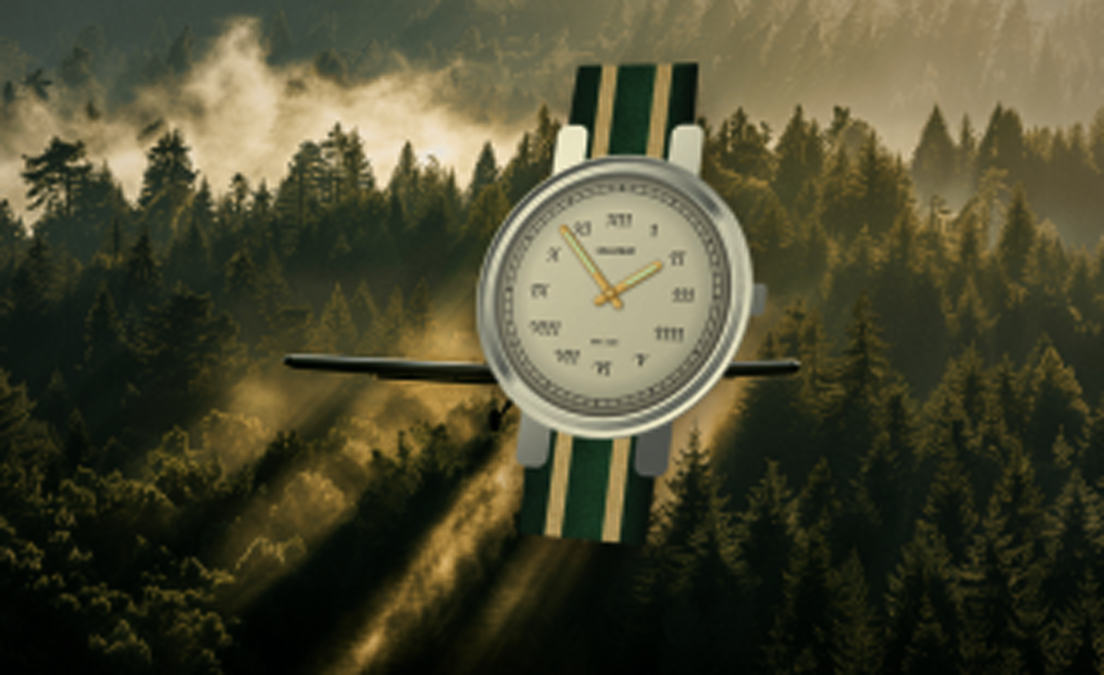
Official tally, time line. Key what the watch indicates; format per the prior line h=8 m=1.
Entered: h=1 m=53
